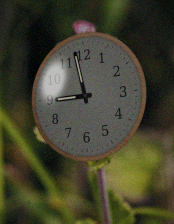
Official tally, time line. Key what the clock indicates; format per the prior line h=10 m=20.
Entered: h=8 m=58
